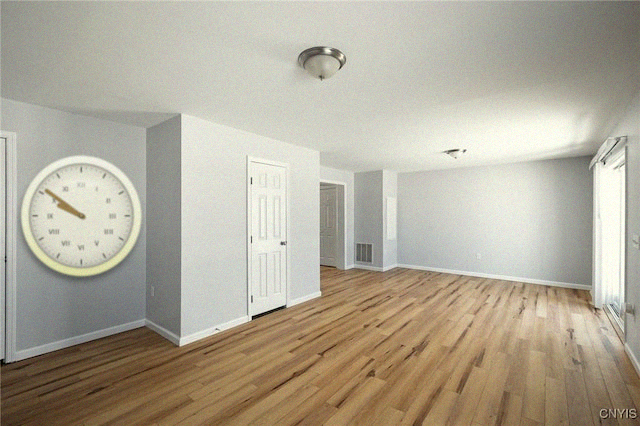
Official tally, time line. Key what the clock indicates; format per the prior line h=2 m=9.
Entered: h=9 m=51
